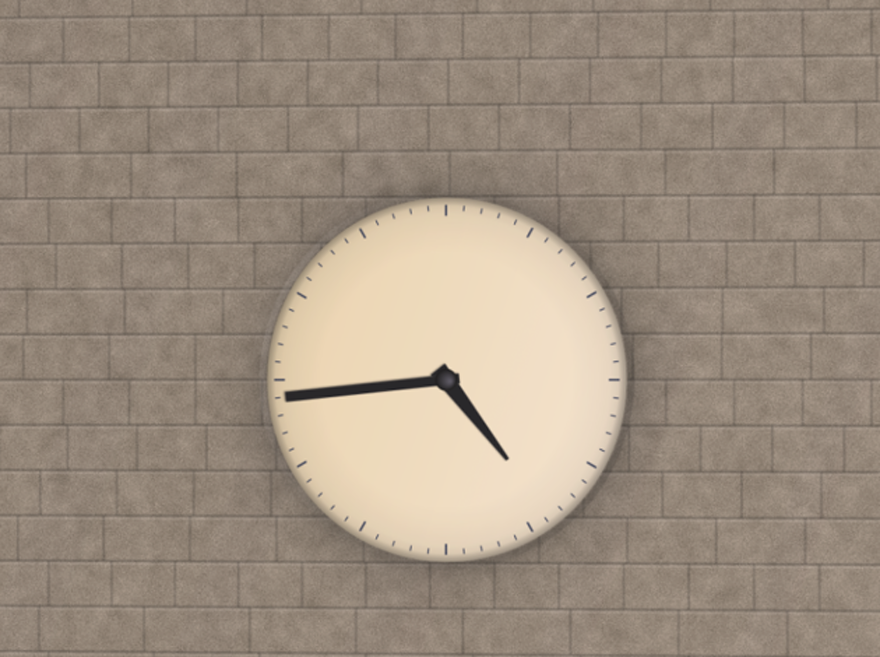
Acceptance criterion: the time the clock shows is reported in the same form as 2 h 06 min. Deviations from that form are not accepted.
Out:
4 h 44 min
